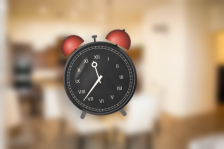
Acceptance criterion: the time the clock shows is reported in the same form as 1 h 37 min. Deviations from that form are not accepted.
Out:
11 h 37 min
